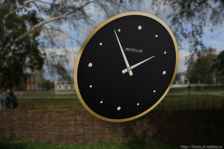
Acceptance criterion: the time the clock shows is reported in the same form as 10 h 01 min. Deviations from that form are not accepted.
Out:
1 h 54 min
